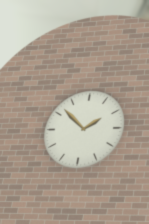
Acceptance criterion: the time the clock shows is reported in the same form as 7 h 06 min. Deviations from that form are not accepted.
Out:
1 h 52 min
